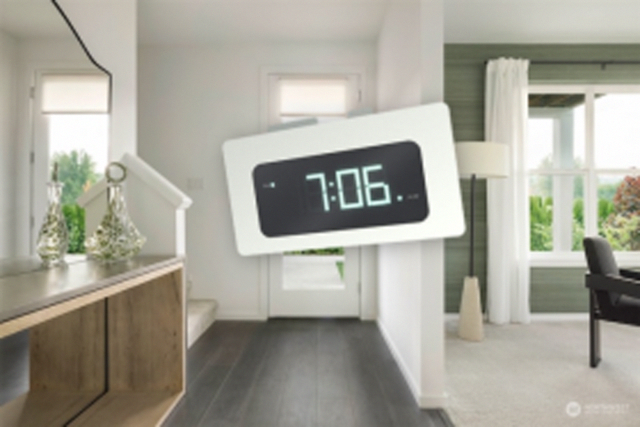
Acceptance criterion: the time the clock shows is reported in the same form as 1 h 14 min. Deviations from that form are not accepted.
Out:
7 h 06 min
